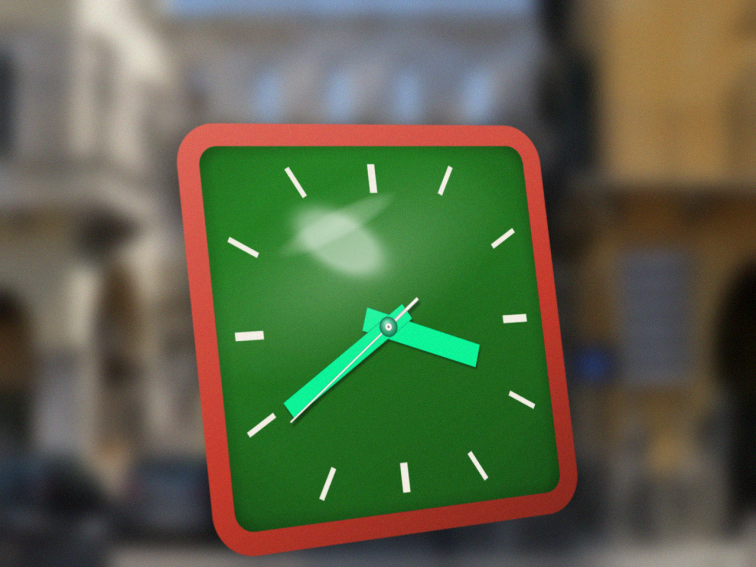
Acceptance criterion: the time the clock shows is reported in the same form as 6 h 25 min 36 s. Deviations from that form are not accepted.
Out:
3 h 39 min 39 s
